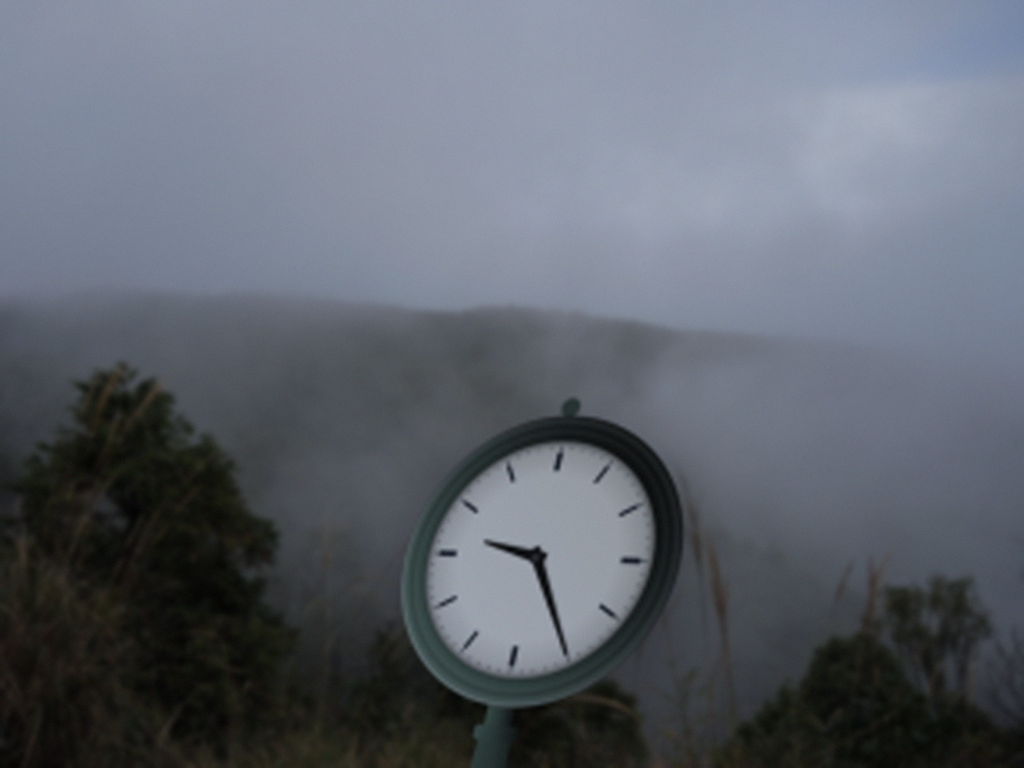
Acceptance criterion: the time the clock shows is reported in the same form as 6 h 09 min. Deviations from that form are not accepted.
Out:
9 h 25 min
